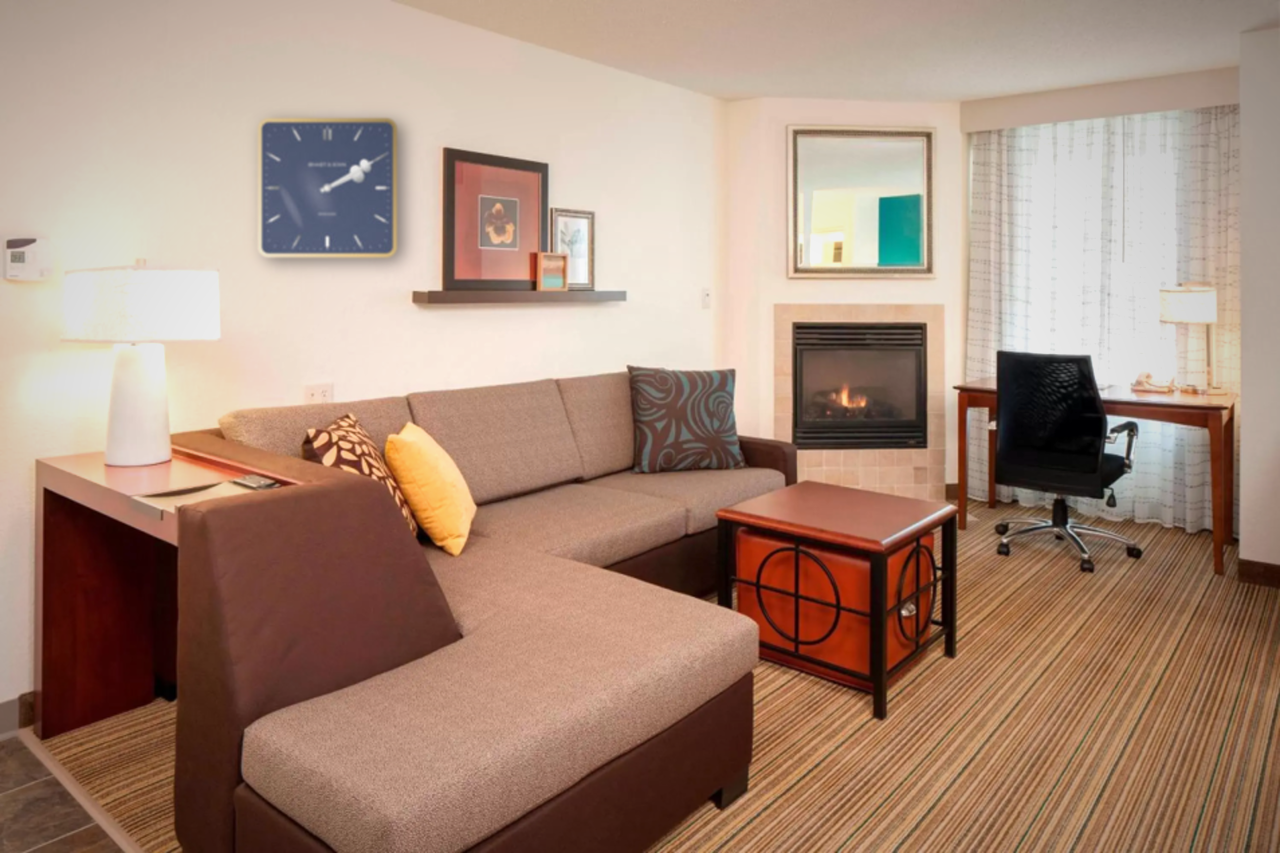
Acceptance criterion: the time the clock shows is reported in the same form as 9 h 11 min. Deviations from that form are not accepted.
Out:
2 h 10 min
